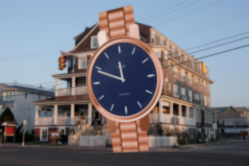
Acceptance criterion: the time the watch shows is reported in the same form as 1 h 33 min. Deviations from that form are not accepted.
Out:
11 h 49 min
